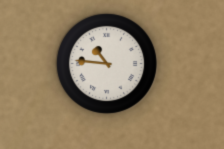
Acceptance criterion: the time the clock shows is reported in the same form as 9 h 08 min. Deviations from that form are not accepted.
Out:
10 h 46 min
